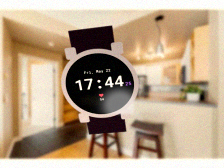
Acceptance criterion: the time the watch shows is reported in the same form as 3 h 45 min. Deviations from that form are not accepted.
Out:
17 h 44 min
